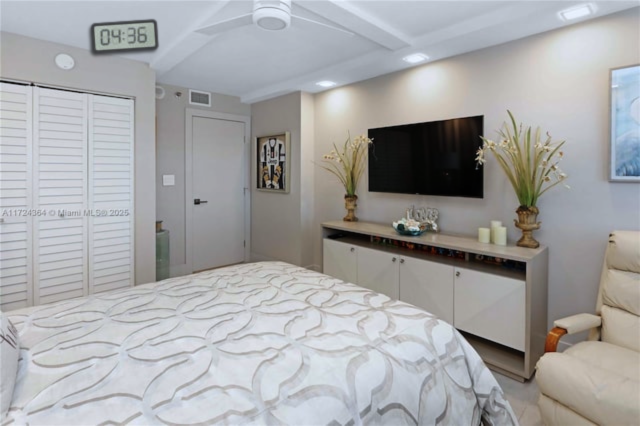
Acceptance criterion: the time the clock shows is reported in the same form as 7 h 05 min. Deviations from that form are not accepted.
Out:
4 h 36 min
